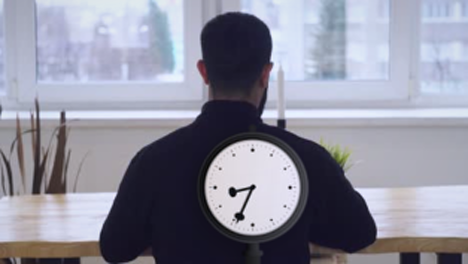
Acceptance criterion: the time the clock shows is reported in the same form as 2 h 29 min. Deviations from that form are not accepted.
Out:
8 h 34 min
